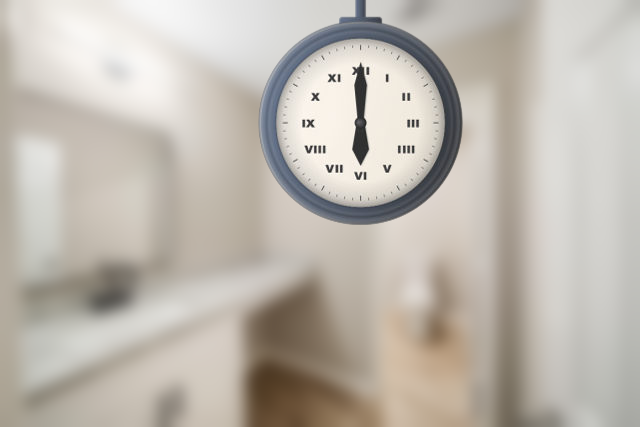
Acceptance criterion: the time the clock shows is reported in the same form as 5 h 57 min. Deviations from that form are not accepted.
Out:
6 h 00 min
